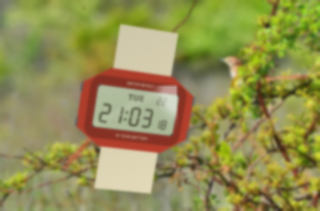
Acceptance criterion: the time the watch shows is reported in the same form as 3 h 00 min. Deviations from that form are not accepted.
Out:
21 h 03 min
